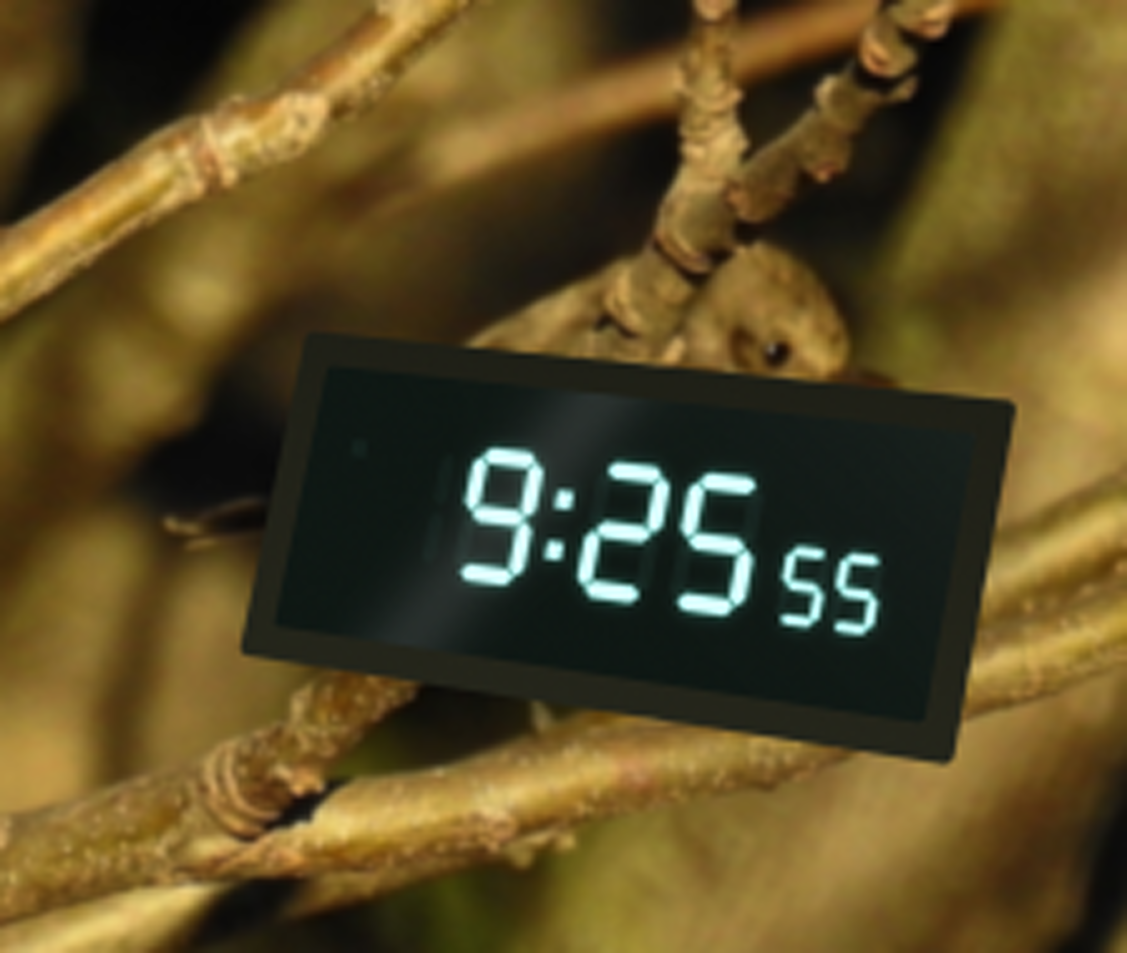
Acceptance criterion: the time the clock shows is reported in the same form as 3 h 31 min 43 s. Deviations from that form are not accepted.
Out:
9 h 25 min 55 s
